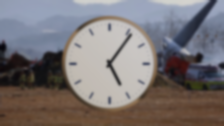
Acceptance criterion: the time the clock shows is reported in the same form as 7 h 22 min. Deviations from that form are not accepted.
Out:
5 h 06 min
